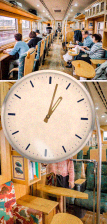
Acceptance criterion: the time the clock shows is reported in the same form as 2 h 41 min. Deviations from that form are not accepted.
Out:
1 h 02 min
